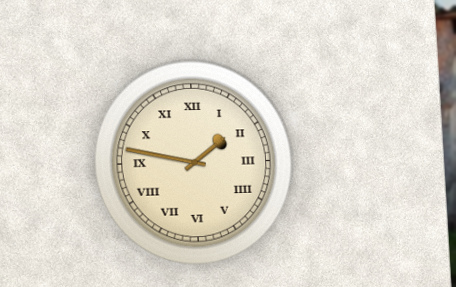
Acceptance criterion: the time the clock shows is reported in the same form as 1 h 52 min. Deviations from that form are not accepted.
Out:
1 h 47 min
